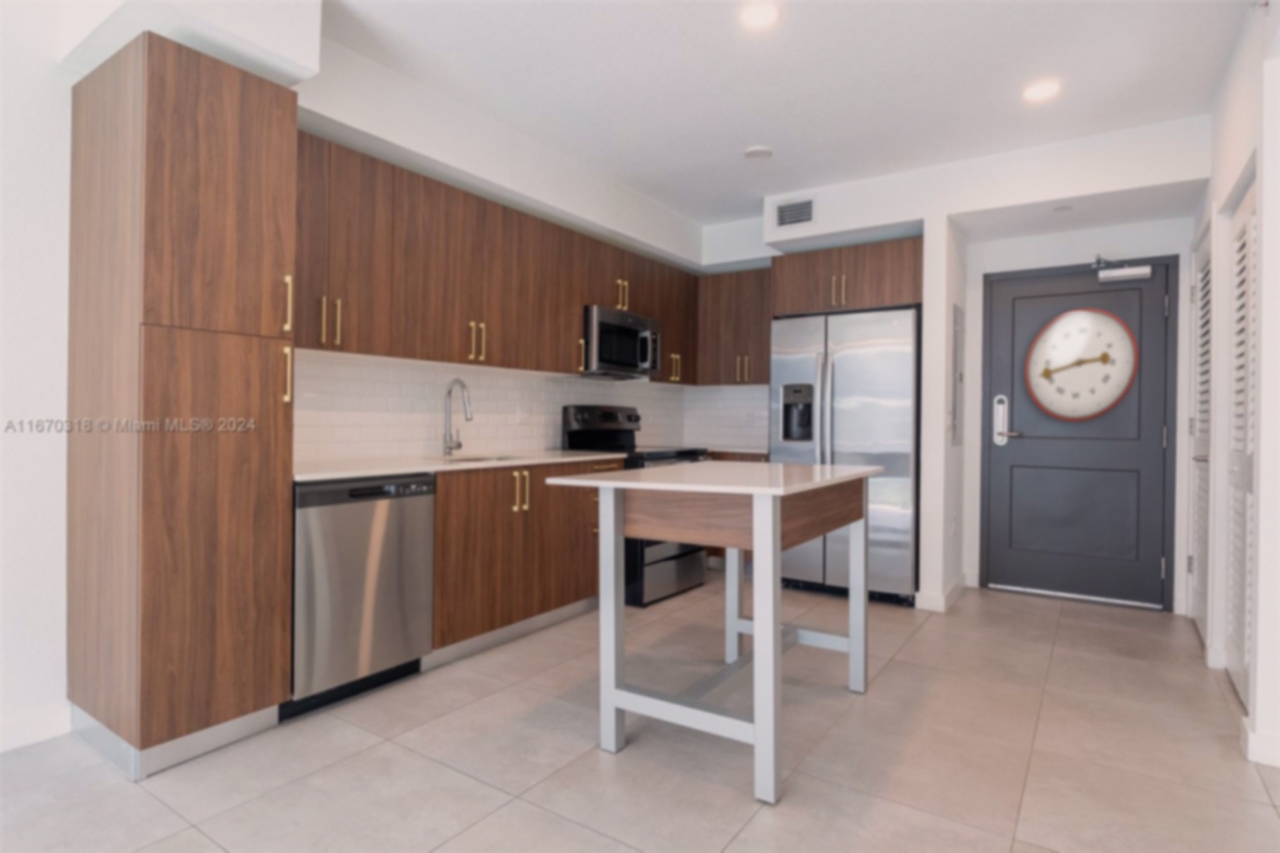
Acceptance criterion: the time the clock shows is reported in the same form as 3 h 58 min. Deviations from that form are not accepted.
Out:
2 h 42 min
